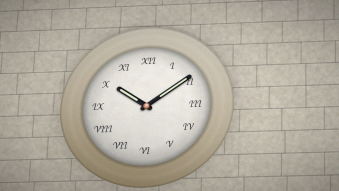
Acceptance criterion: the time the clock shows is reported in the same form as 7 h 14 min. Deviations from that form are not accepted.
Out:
10 h 09 min
